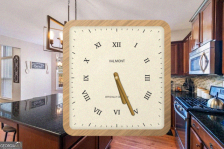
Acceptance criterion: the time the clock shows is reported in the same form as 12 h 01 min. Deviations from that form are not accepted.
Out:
5 h 26 min
